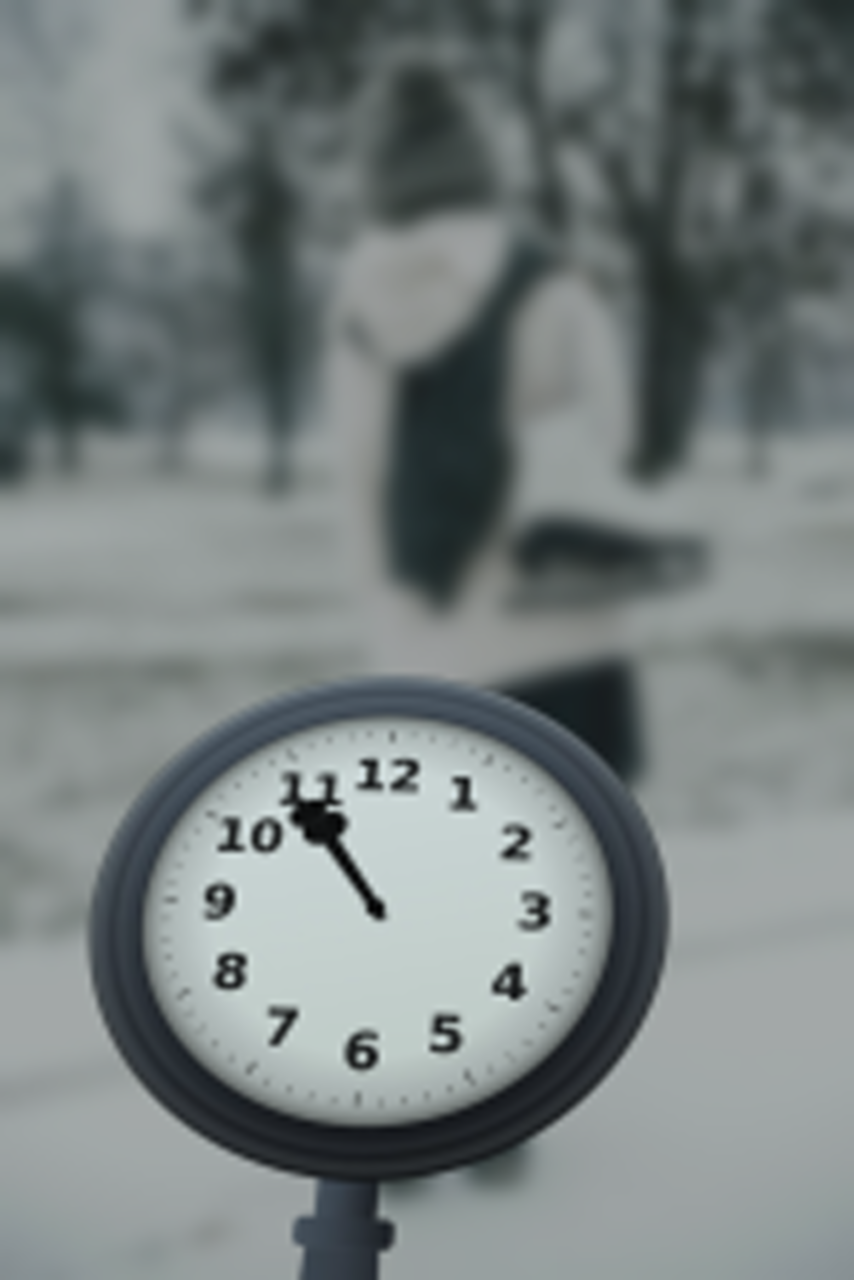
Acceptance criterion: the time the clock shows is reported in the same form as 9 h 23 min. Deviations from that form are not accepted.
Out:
10 h 54 min
